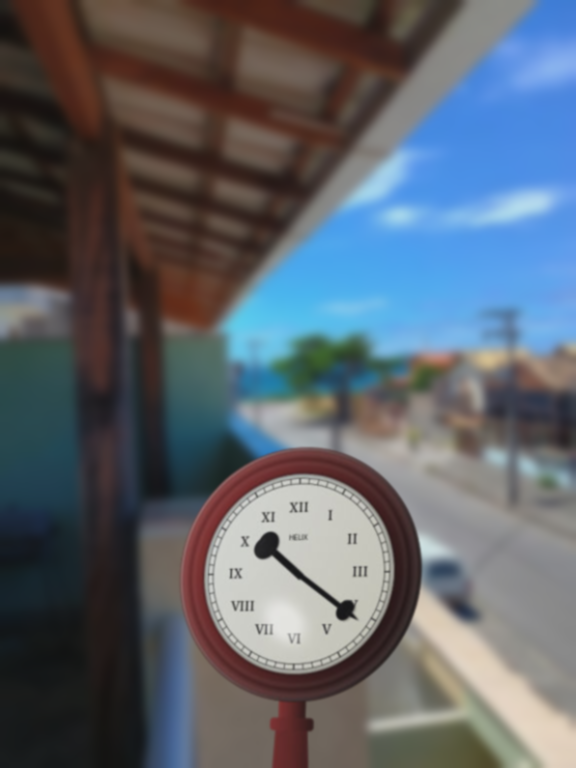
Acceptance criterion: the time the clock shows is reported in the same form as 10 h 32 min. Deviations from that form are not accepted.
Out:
10 h 21 min
